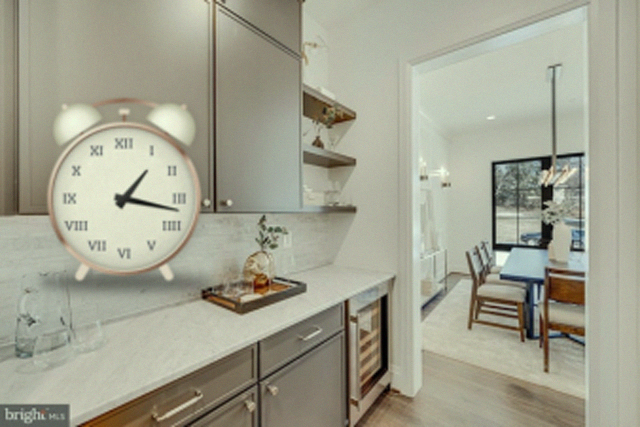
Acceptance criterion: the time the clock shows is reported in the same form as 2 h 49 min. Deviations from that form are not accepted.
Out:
1 h 17 min
